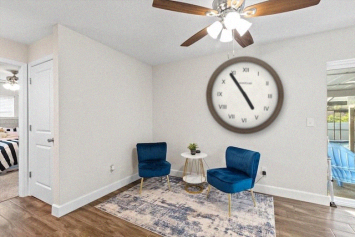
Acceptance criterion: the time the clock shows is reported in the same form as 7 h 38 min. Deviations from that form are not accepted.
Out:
4 h 54 min
